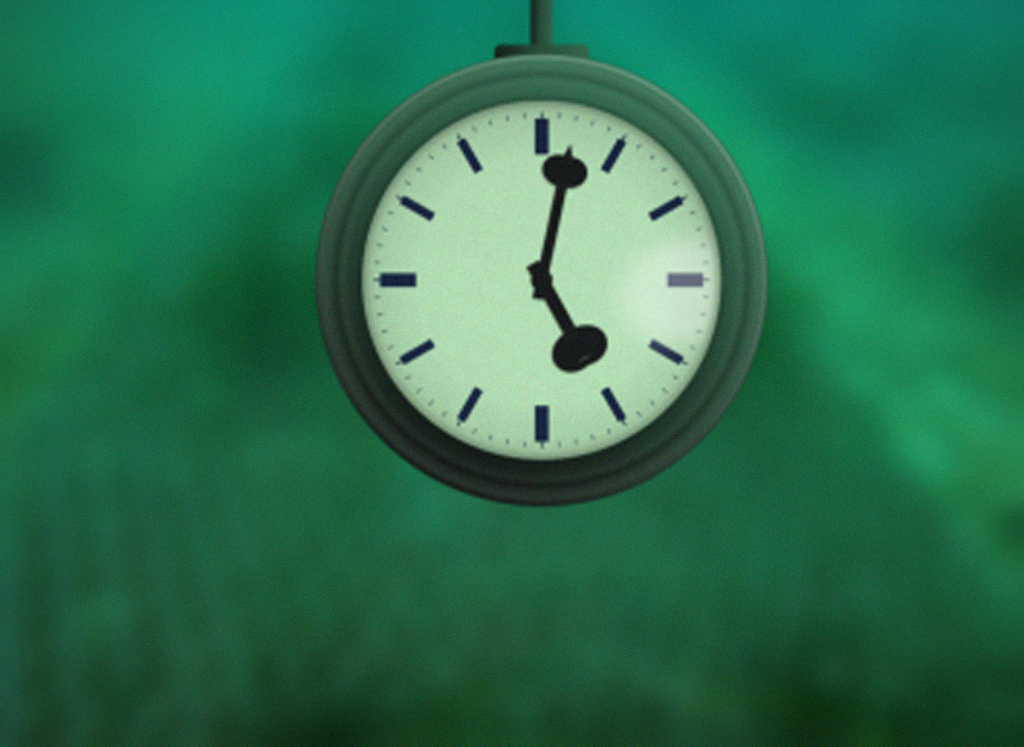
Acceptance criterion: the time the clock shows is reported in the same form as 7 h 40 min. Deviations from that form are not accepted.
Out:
5 h 02 min
